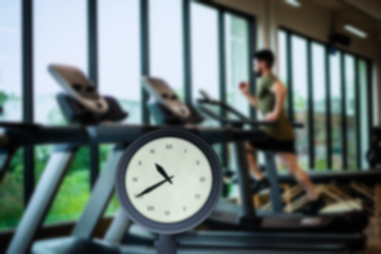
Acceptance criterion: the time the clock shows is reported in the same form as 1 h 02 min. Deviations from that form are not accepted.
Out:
10 h 40 min
